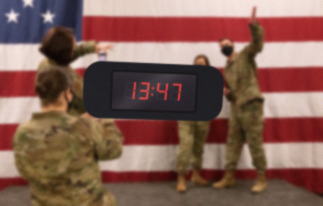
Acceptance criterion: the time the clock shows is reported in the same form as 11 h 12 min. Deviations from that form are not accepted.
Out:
13 h 47 min
